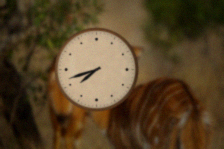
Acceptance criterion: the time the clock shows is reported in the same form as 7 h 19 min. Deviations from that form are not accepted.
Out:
7 h 42 min
